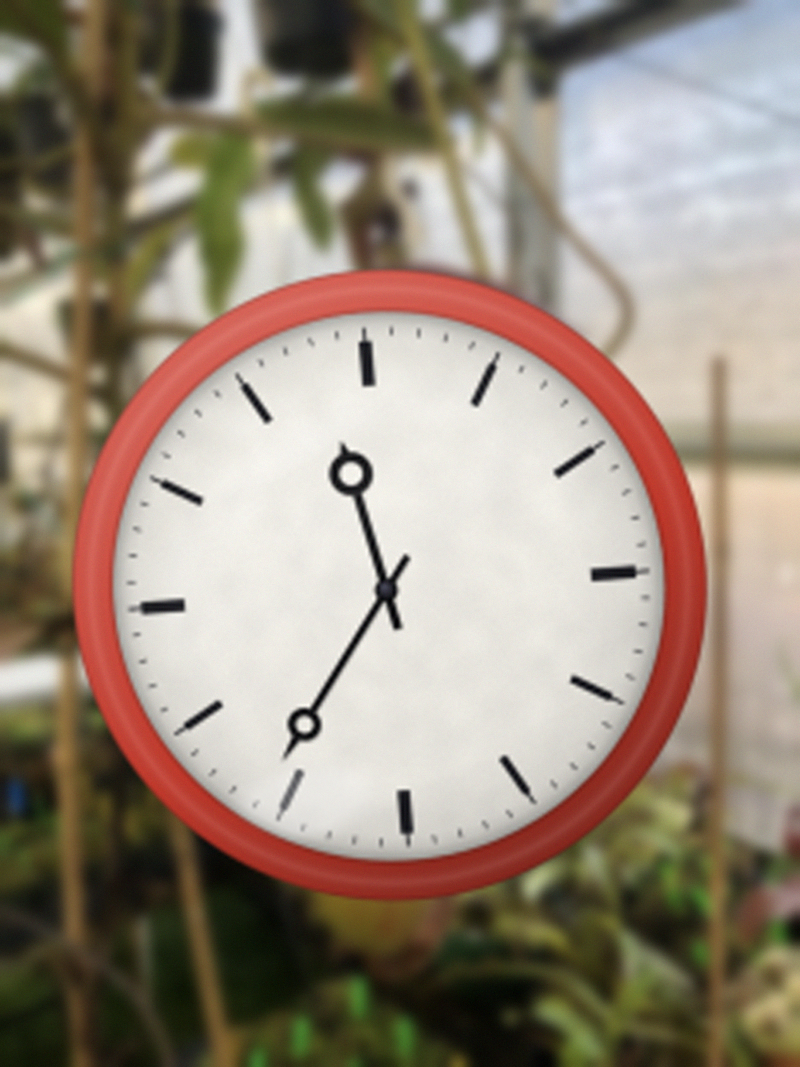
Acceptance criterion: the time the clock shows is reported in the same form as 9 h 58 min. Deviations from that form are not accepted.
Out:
11 h 36 min
